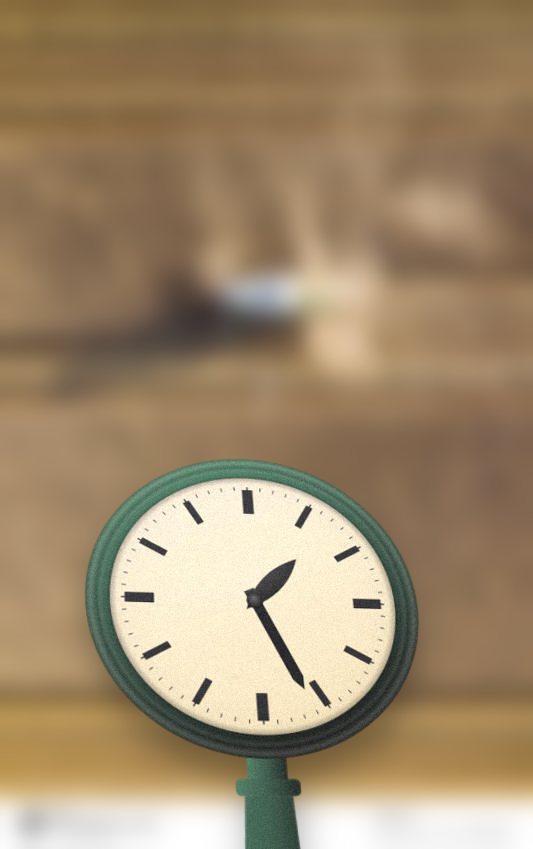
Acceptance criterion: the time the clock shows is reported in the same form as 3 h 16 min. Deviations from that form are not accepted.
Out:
1 h 26 min
